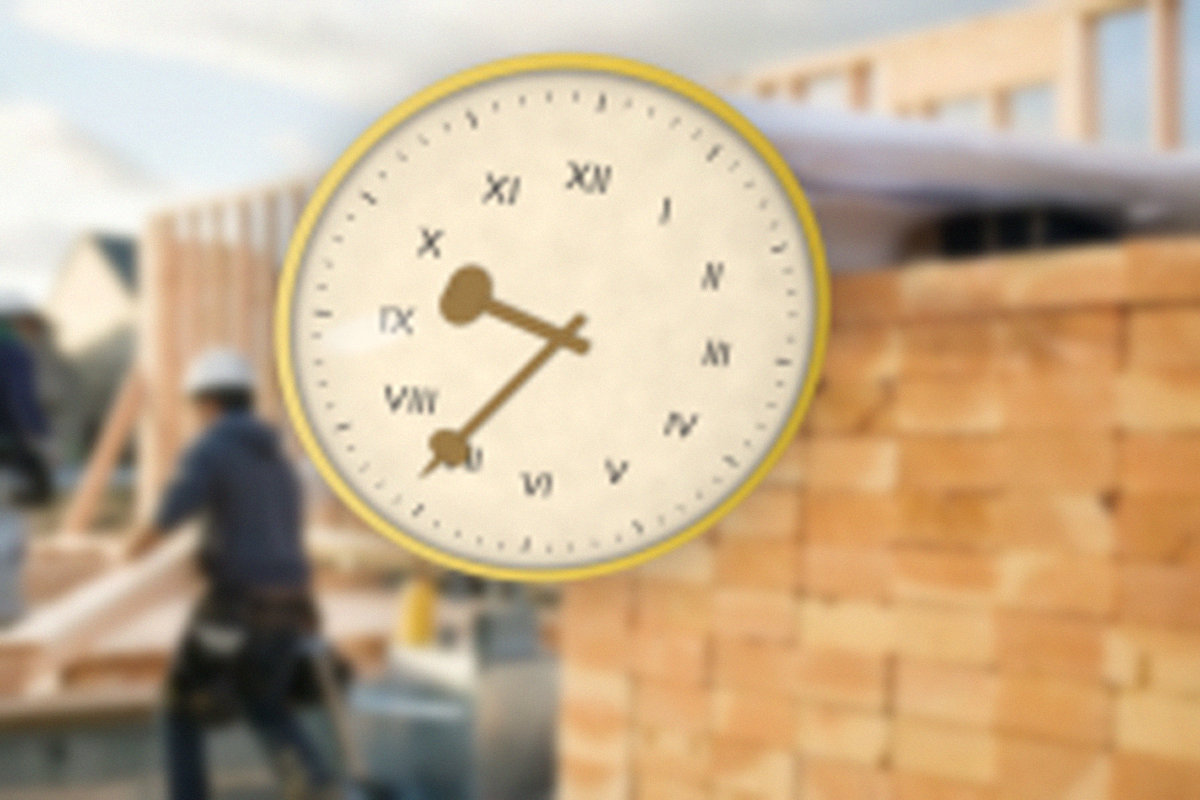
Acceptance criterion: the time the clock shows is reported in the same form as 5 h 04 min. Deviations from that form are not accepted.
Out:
9 h 36 min
